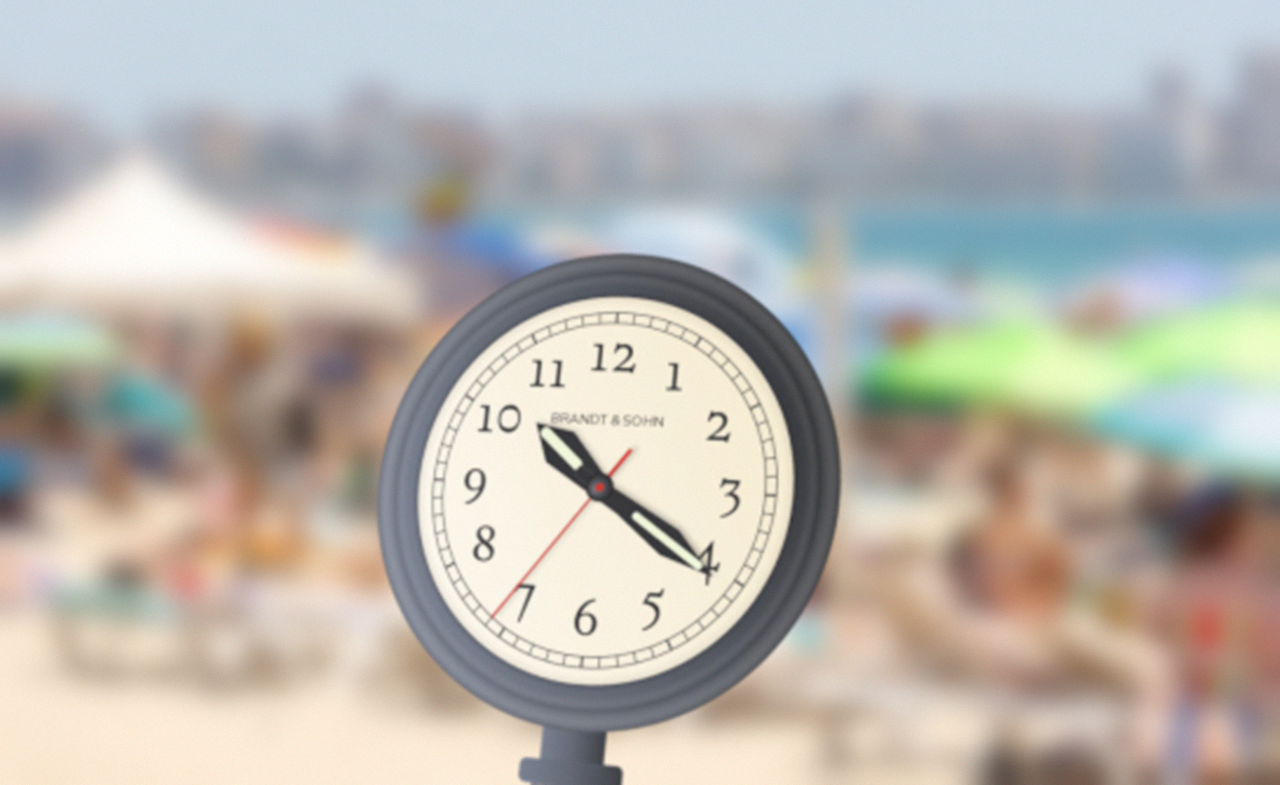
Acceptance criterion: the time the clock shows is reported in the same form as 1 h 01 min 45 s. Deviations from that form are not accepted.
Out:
10 h 20 min 36 s
